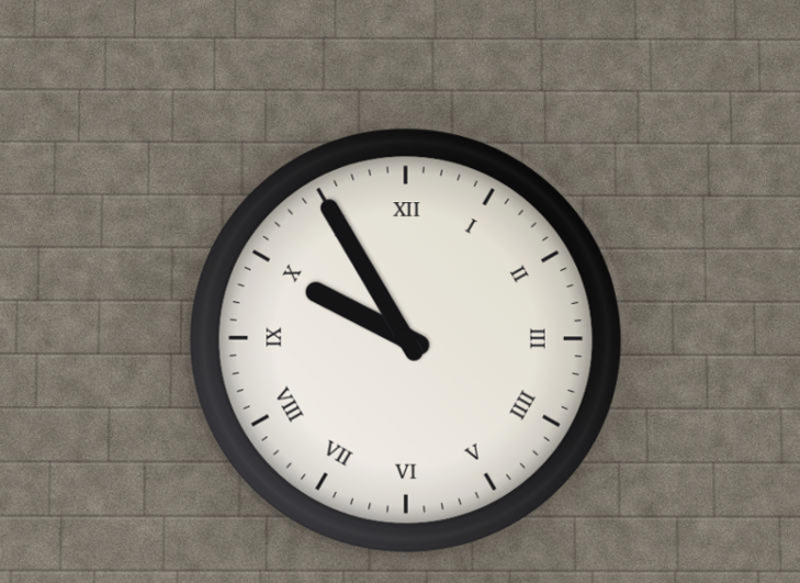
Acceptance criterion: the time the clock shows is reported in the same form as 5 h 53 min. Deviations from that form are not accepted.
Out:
9 h 55 min
